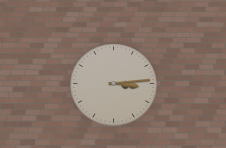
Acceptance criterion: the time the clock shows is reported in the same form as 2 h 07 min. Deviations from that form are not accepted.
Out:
3 h 14 min
